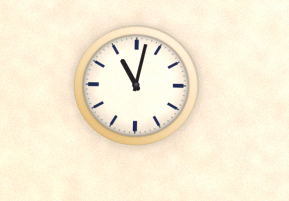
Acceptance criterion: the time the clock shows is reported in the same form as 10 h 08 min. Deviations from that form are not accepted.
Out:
11 h 02 min
